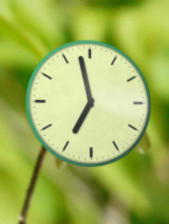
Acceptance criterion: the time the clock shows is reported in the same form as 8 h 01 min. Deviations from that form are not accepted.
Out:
6 h 58 min
